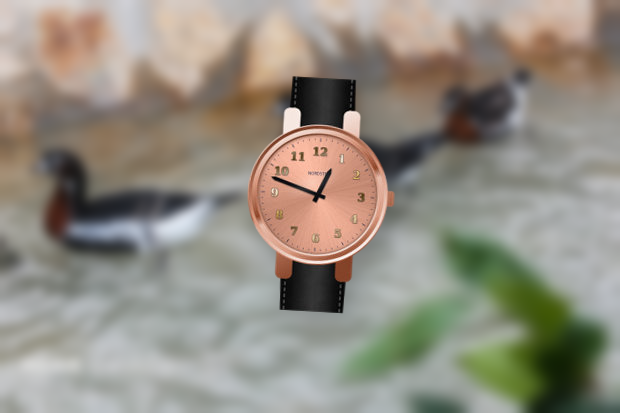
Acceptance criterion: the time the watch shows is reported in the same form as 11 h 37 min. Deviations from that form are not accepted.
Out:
12 h 48 min
